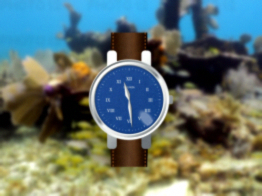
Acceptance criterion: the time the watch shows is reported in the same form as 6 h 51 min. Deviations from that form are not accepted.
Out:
11 h 29 min
